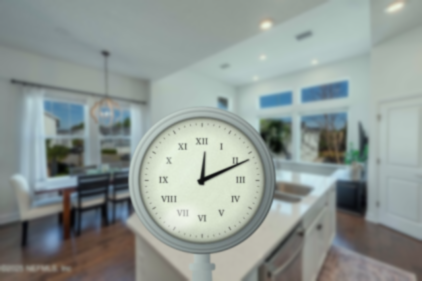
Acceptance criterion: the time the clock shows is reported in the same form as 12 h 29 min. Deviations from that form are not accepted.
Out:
12 h 11 min
